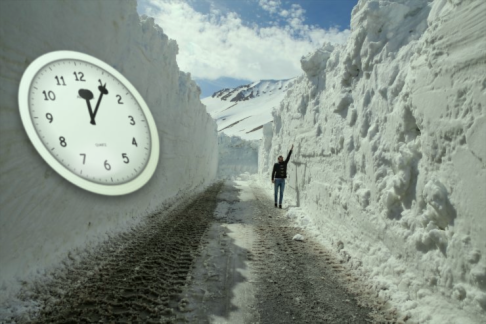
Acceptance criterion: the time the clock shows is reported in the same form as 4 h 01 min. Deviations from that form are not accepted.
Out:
12 h 06 min
